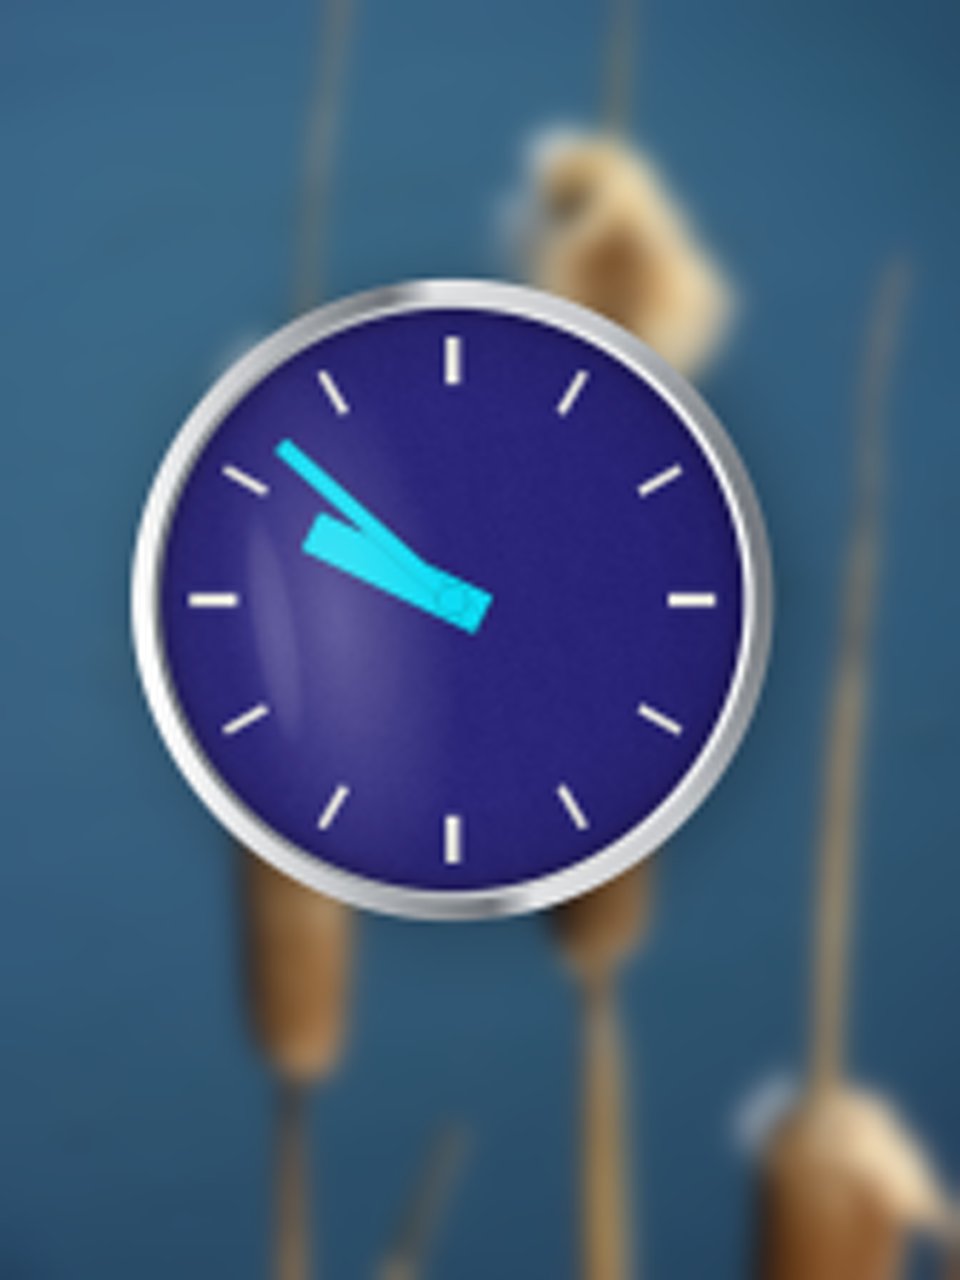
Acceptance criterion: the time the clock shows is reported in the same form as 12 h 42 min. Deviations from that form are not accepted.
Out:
9 h 52 min
